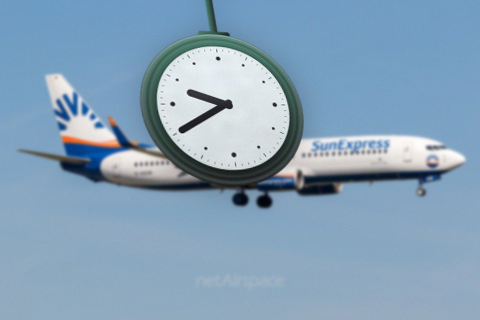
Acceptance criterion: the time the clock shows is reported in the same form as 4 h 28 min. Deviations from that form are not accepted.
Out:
9 h 40 min
